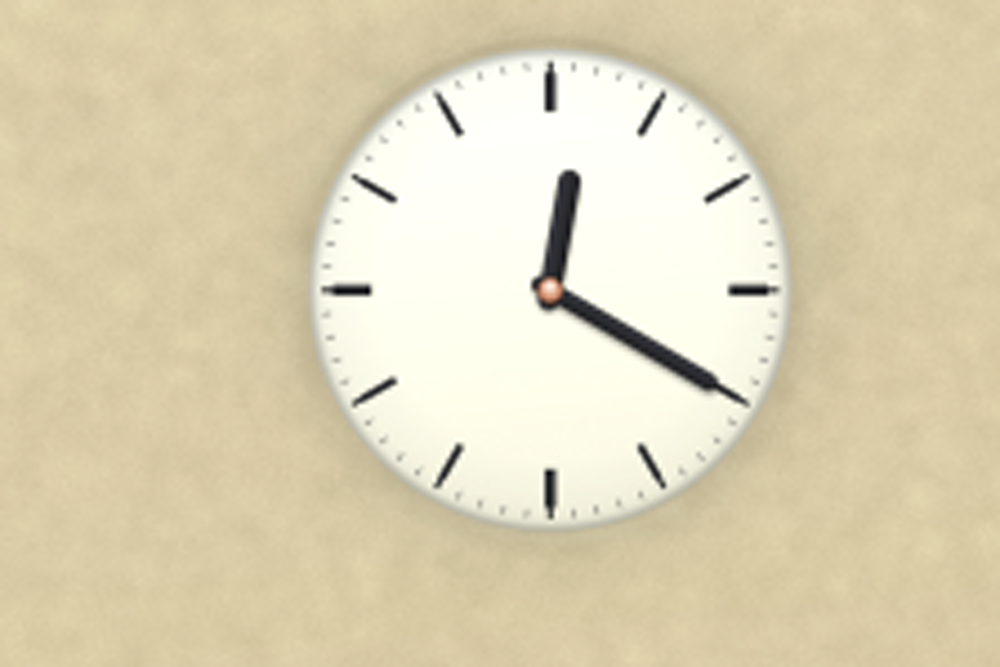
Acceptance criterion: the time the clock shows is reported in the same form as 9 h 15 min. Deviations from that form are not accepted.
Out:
12 h 20 min
